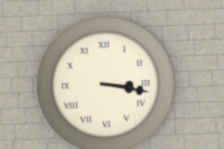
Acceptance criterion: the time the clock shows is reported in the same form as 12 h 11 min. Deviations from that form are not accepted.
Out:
3 h 17 min
